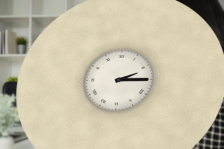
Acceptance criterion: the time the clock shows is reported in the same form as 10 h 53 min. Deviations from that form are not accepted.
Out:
2 h 15 min
